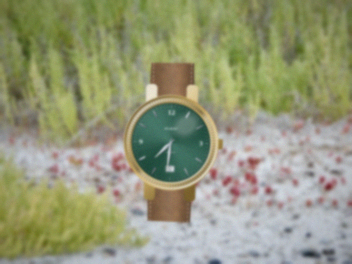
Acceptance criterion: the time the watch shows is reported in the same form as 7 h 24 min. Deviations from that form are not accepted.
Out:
7 h 31 min
